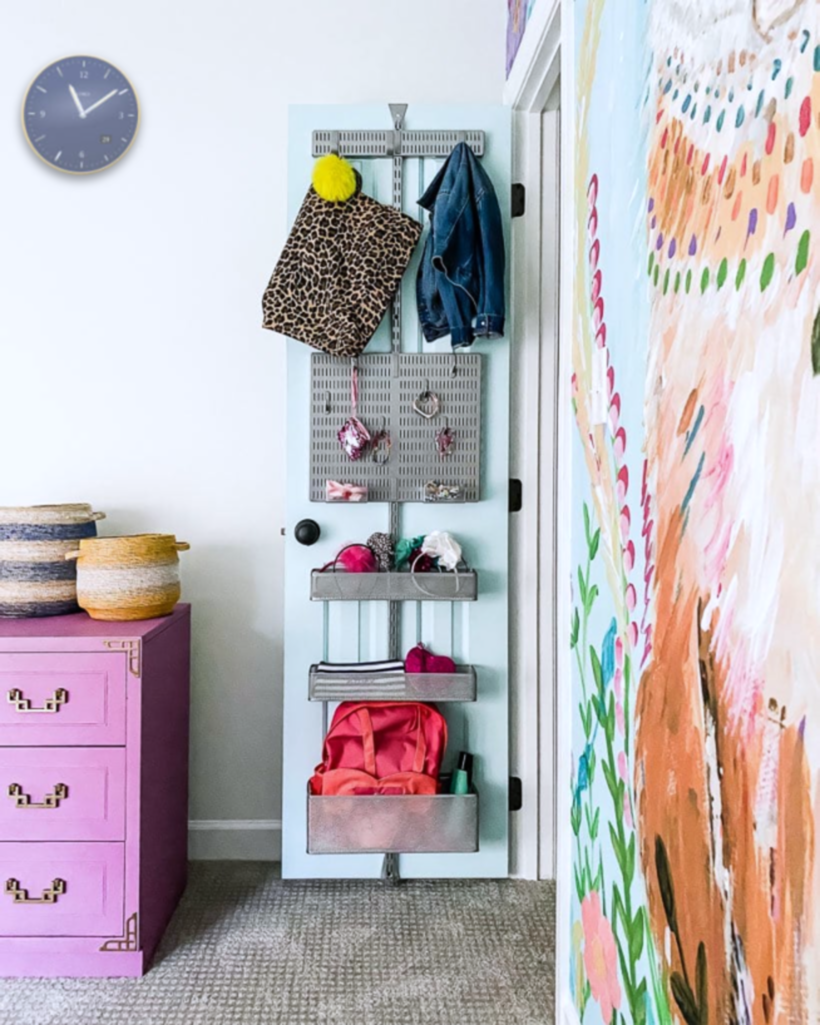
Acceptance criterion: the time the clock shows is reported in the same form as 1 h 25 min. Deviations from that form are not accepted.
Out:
11 h 09 min
